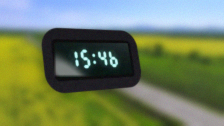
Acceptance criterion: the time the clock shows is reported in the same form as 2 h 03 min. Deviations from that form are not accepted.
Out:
15 h 46 min
